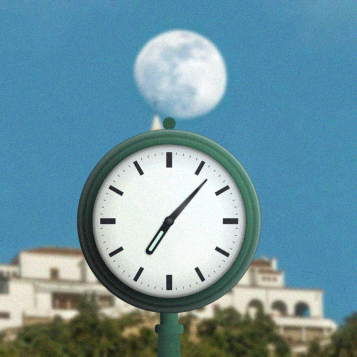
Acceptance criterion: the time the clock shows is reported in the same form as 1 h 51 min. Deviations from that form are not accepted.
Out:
7 h 07 min
